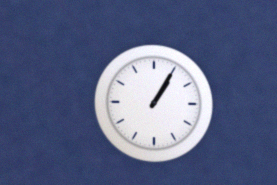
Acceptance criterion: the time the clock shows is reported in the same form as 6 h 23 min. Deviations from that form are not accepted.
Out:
1 h 05 min
